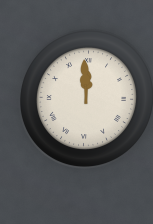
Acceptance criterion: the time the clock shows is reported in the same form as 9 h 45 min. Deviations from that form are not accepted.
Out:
11 h 59 min
